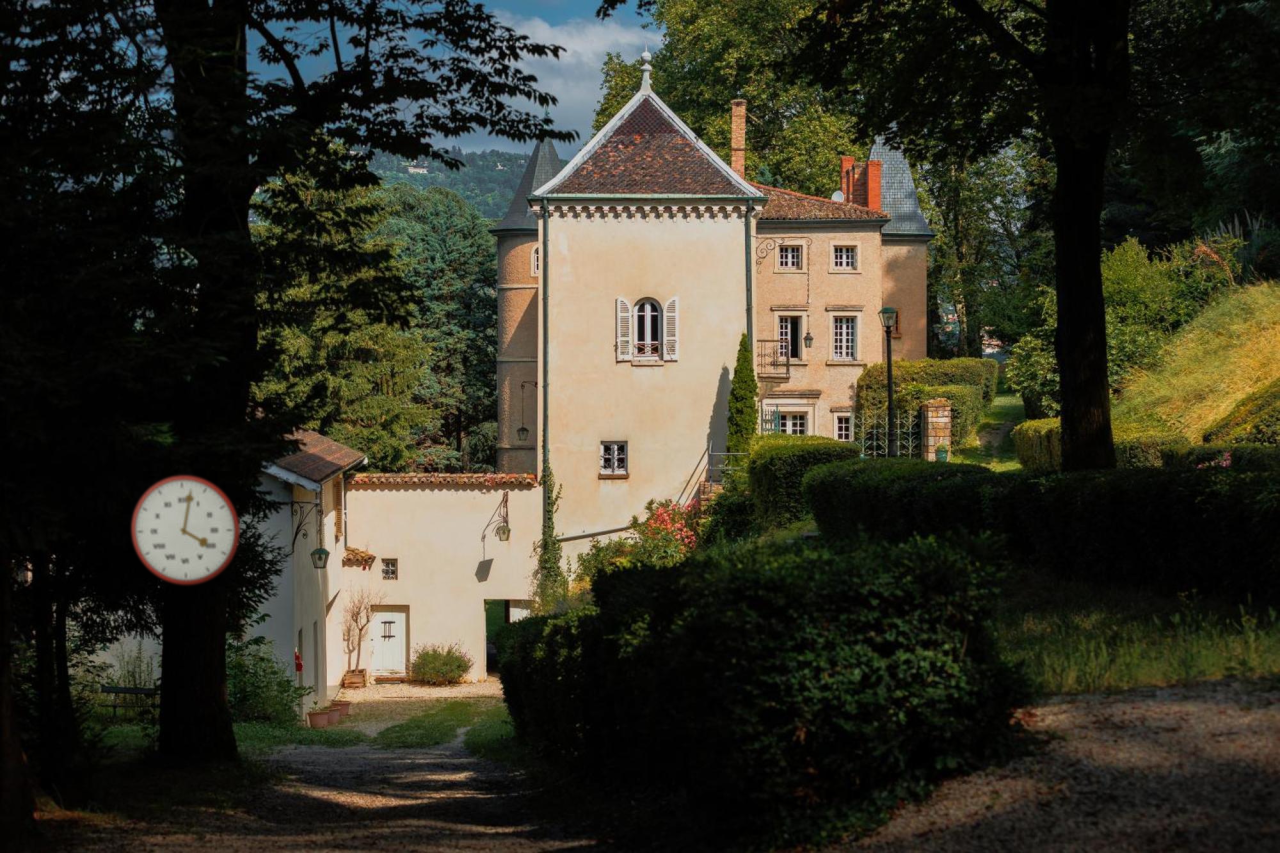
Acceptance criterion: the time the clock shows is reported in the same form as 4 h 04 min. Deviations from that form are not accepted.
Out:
4 h 02 min
